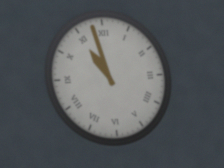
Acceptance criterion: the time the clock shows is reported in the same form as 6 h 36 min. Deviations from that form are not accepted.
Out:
10 h 58 min
